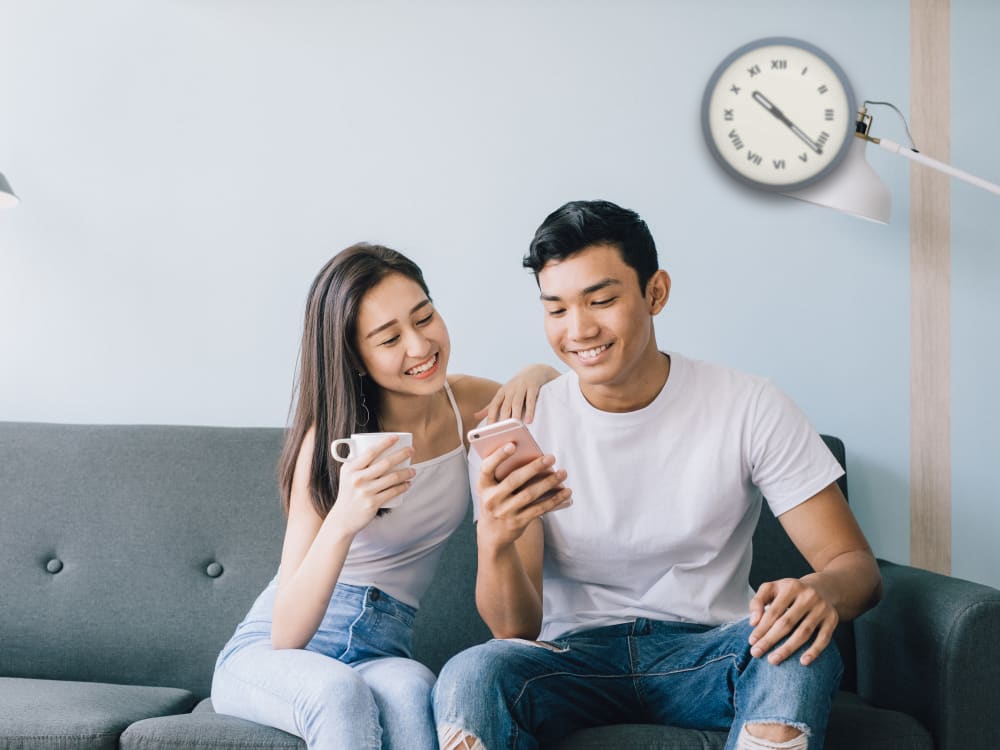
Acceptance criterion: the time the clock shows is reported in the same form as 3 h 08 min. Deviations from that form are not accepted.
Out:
10 h 22 min
